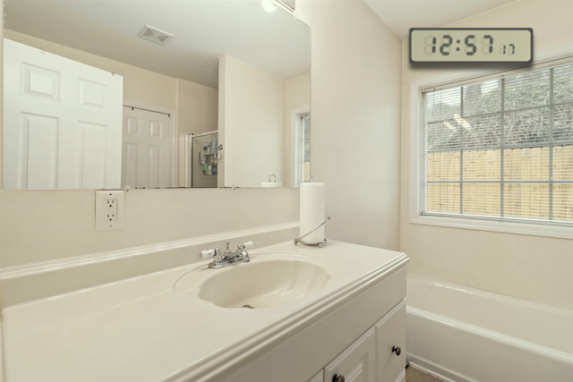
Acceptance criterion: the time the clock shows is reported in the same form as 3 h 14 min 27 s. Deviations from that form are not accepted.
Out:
12 h 57 min 17 s
